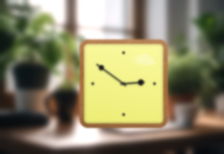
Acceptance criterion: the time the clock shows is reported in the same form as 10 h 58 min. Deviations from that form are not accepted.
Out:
2 h 51 min
